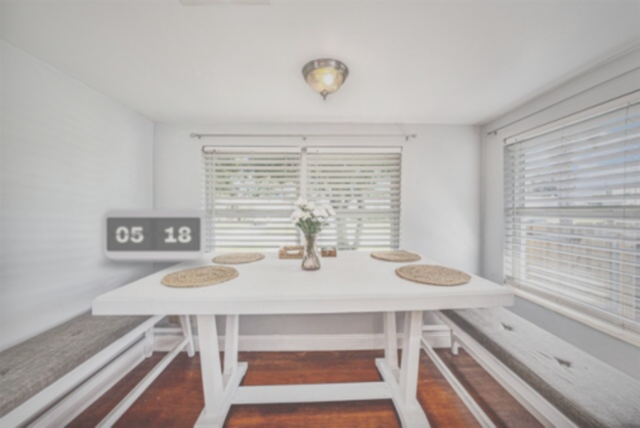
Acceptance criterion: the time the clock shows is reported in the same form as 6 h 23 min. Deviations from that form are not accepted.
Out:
5 h 18 min
